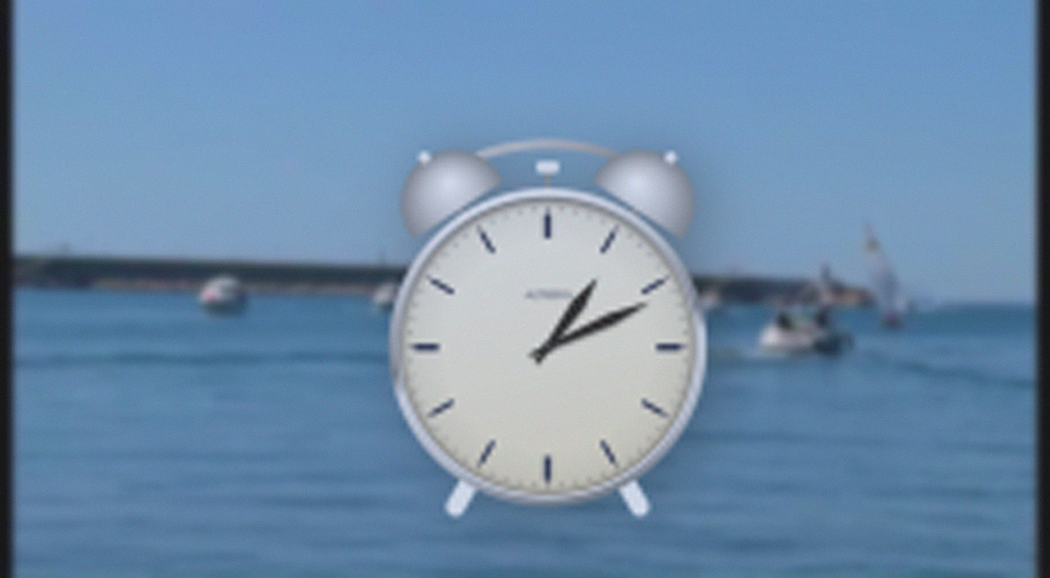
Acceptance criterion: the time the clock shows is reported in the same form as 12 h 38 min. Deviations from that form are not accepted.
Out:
1 h 11 min
